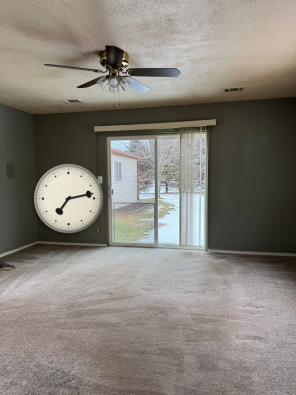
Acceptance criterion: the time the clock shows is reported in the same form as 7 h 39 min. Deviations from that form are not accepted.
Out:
7 h 13 min
